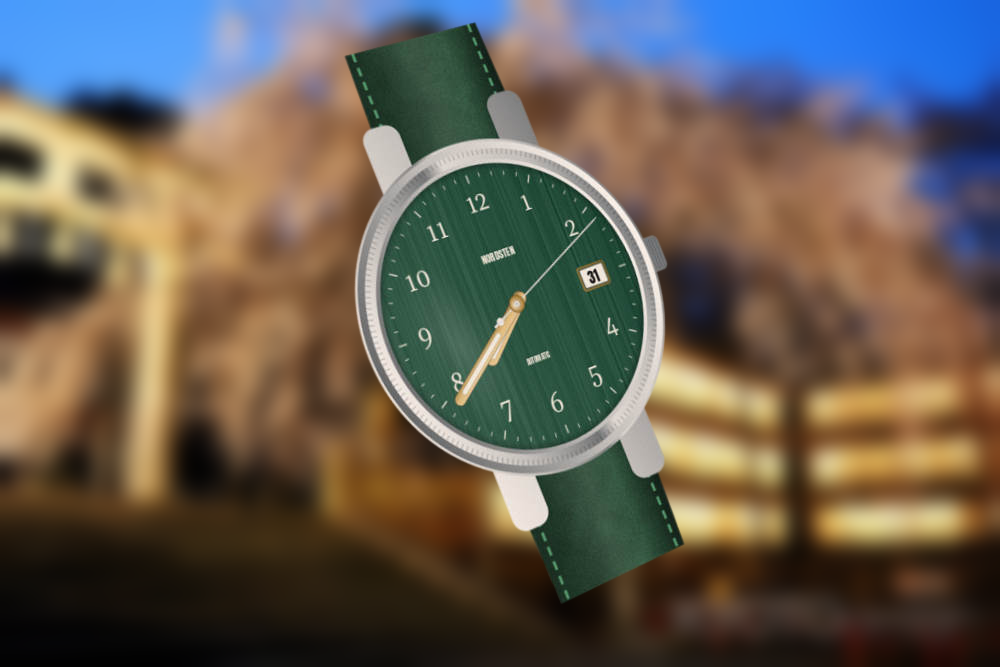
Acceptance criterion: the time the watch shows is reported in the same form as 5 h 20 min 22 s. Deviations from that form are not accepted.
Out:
7 h 39 min 11 s
